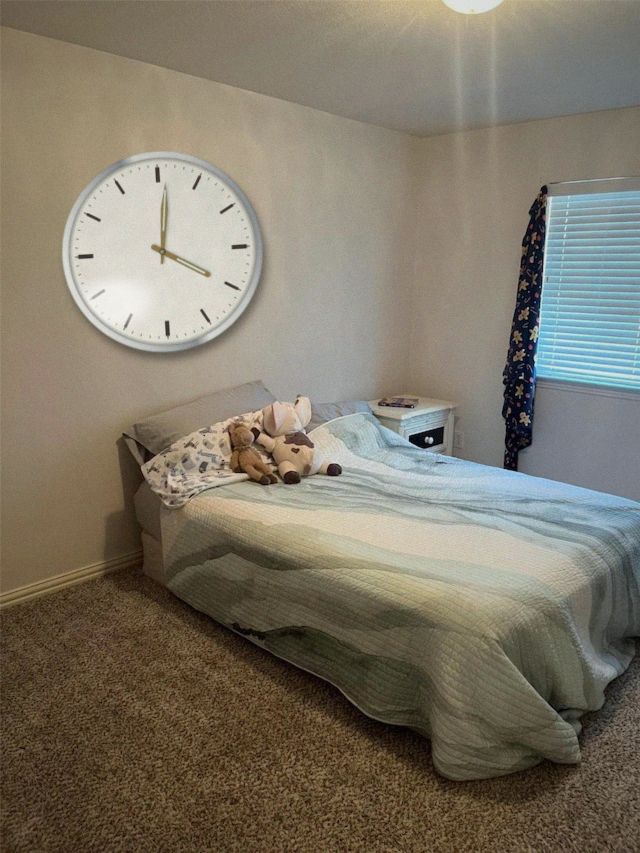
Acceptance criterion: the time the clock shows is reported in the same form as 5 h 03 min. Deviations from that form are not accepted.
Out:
4 h 01 min
